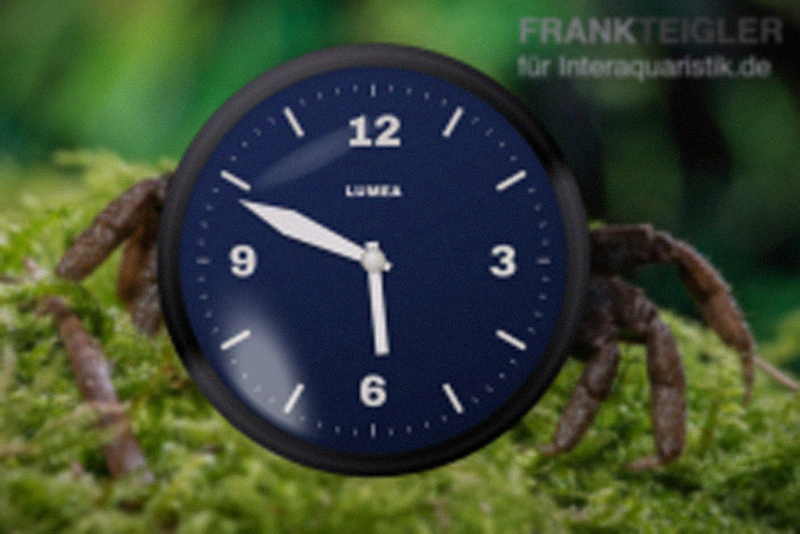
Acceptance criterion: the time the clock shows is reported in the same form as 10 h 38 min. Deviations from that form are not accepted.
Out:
5 h 49 min
